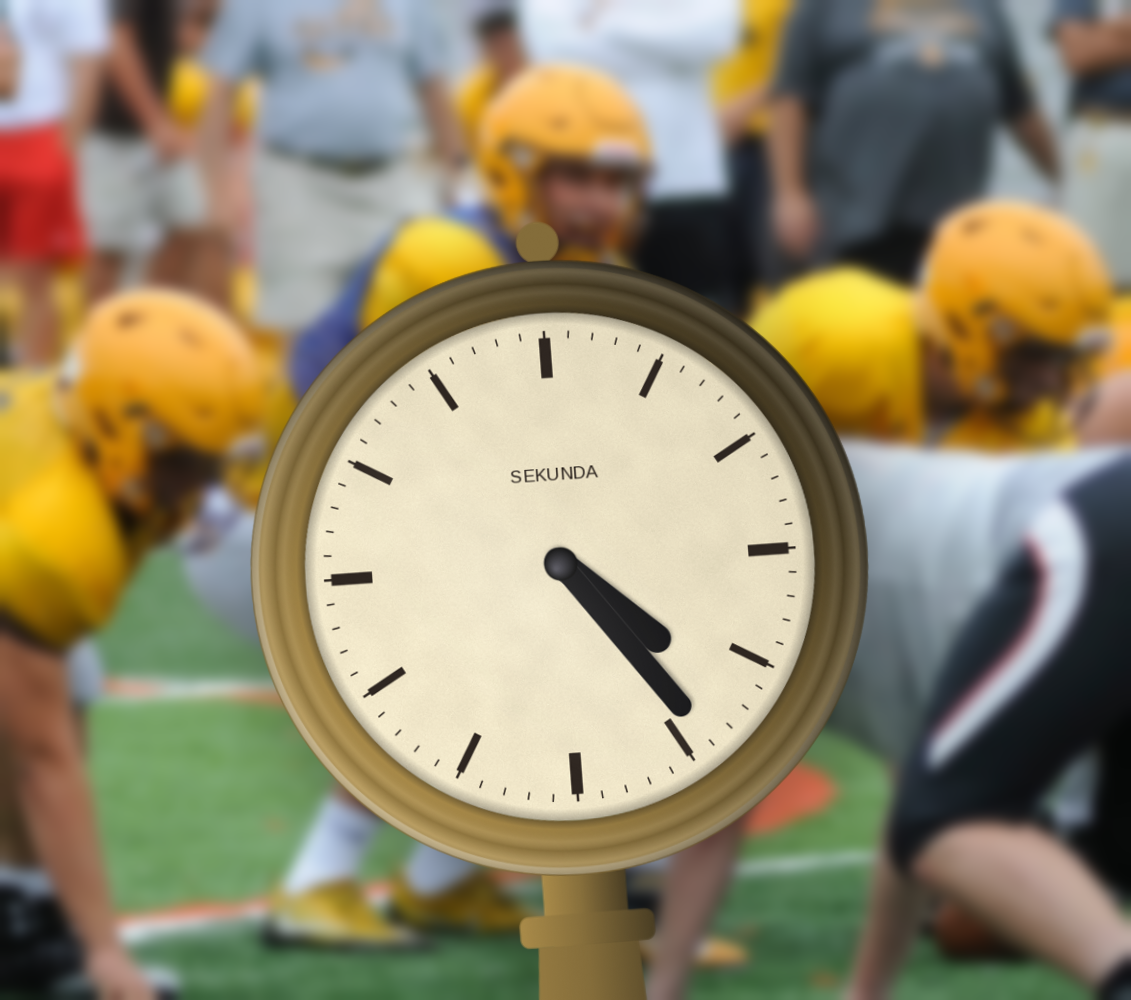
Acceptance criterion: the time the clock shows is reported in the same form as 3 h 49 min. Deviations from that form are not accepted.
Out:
4 h 24 min
